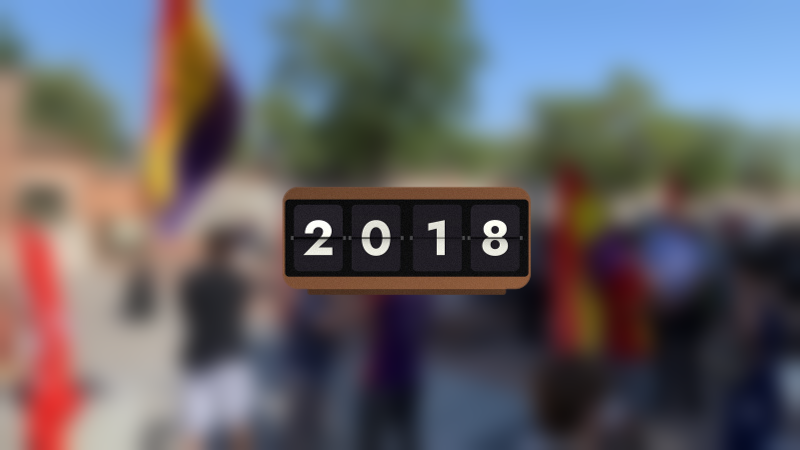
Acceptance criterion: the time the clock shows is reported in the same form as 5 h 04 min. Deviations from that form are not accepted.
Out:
20 h 18 min
